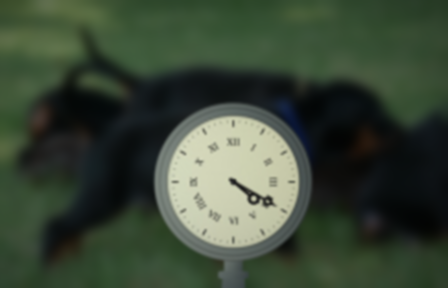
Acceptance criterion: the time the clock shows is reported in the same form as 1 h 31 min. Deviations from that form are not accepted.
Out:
4 h 20 min
